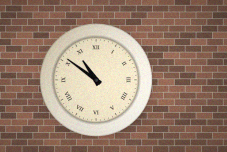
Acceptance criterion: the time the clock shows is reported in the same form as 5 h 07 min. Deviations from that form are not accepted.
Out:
10 h 51 min
